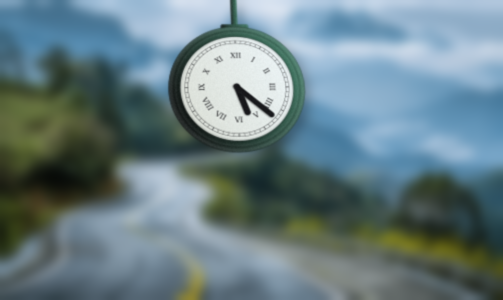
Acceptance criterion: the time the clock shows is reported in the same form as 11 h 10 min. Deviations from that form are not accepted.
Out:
5 h 22 min
